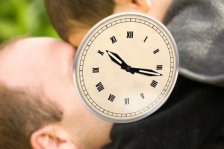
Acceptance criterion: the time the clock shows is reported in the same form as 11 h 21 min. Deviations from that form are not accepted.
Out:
10 h 17 min
